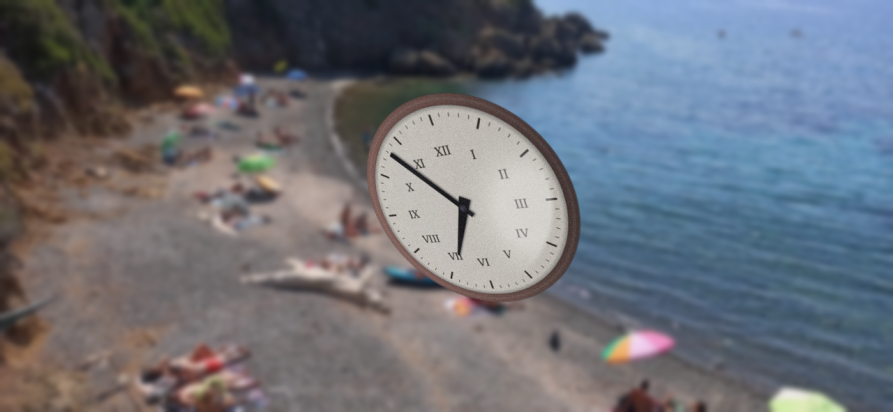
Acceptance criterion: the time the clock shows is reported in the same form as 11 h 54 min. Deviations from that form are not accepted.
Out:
6 h 53 min
